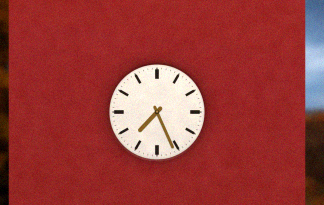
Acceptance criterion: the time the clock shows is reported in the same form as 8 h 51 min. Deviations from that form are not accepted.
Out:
7 h 26 min
